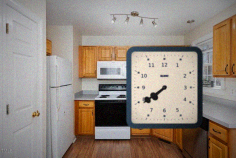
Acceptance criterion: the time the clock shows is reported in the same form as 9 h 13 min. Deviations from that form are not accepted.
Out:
7 h 39 min
